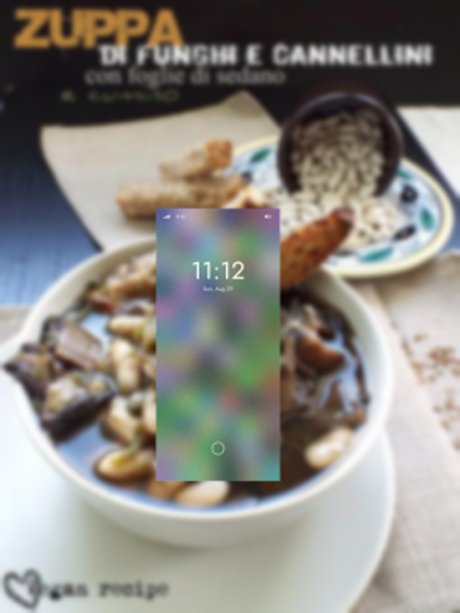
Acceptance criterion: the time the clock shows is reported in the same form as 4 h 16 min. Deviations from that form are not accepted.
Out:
11 h 12 min
